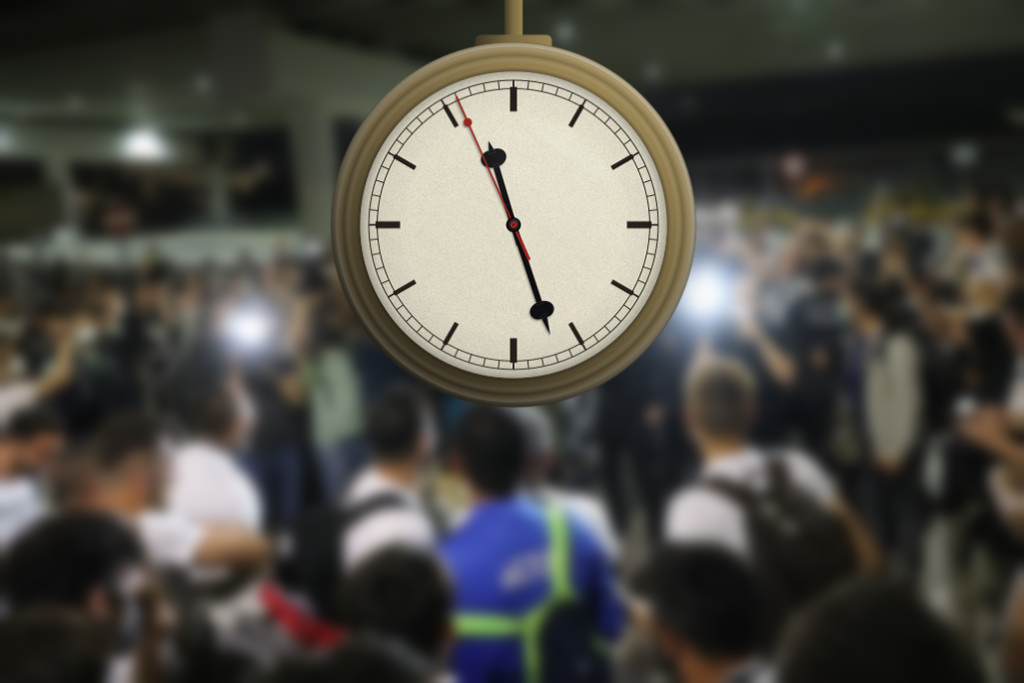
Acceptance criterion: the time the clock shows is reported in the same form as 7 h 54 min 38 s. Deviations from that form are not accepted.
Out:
11 h 26 min 56 s
